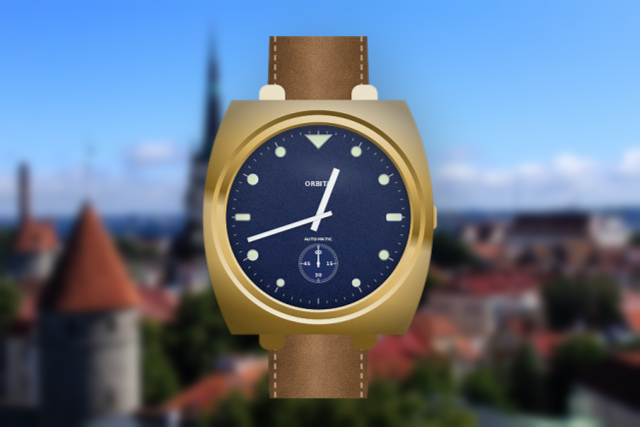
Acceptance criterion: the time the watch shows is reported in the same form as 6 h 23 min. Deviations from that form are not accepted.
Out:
12 h 42 min
